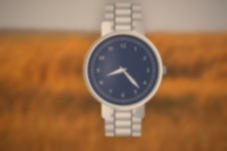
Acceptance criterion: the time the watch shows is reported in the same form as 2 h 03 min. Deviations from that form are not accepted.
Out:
8 h 23 min
